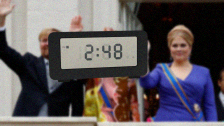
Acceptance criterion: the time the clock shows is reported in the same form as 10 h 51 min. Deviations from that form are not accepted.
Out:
2 h 48 min
